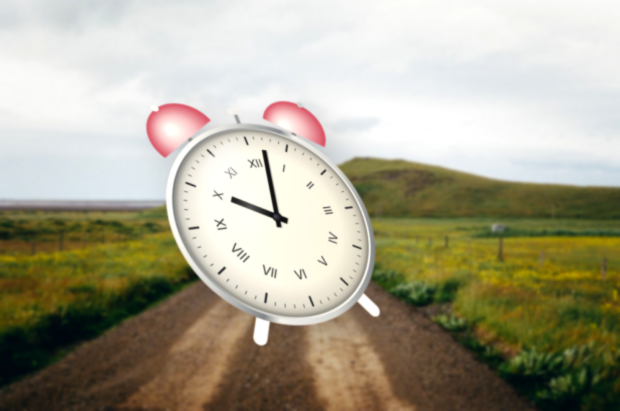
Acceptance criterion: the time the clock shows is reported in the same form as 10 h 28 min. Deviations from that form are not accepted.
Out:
10 h 02 min
